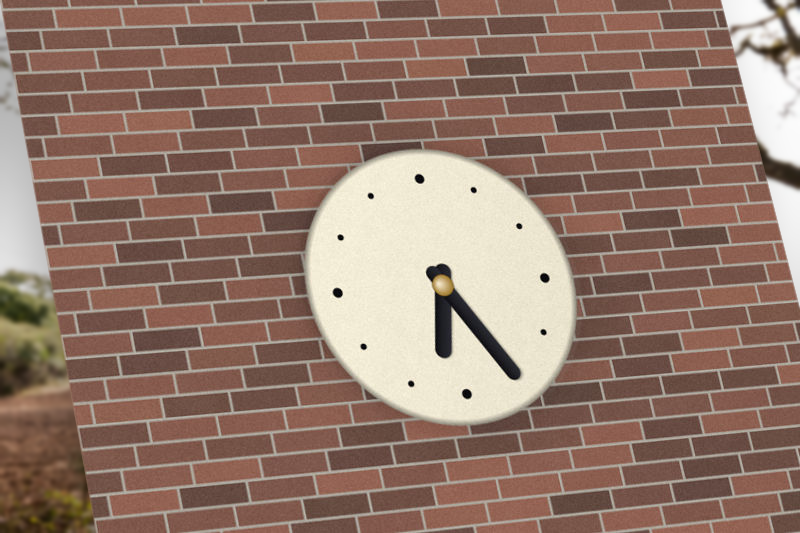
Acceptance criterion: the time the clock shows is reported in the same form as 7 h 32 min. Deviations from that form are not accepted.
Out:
6 h 25 min
